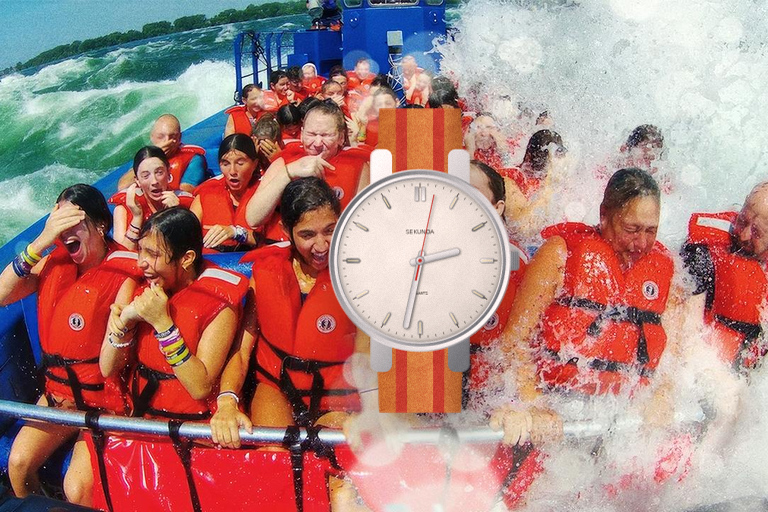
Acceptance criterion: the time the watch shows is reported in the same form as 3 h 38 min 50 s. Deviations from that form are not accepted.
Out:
2 h 32 min 02 s
